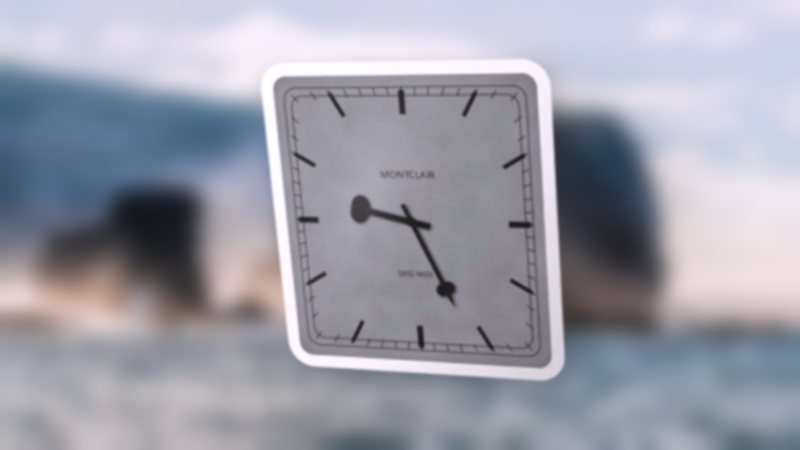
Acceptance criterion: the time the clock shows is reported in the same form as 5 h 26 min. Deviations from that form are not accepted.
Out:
9 h 26 min
